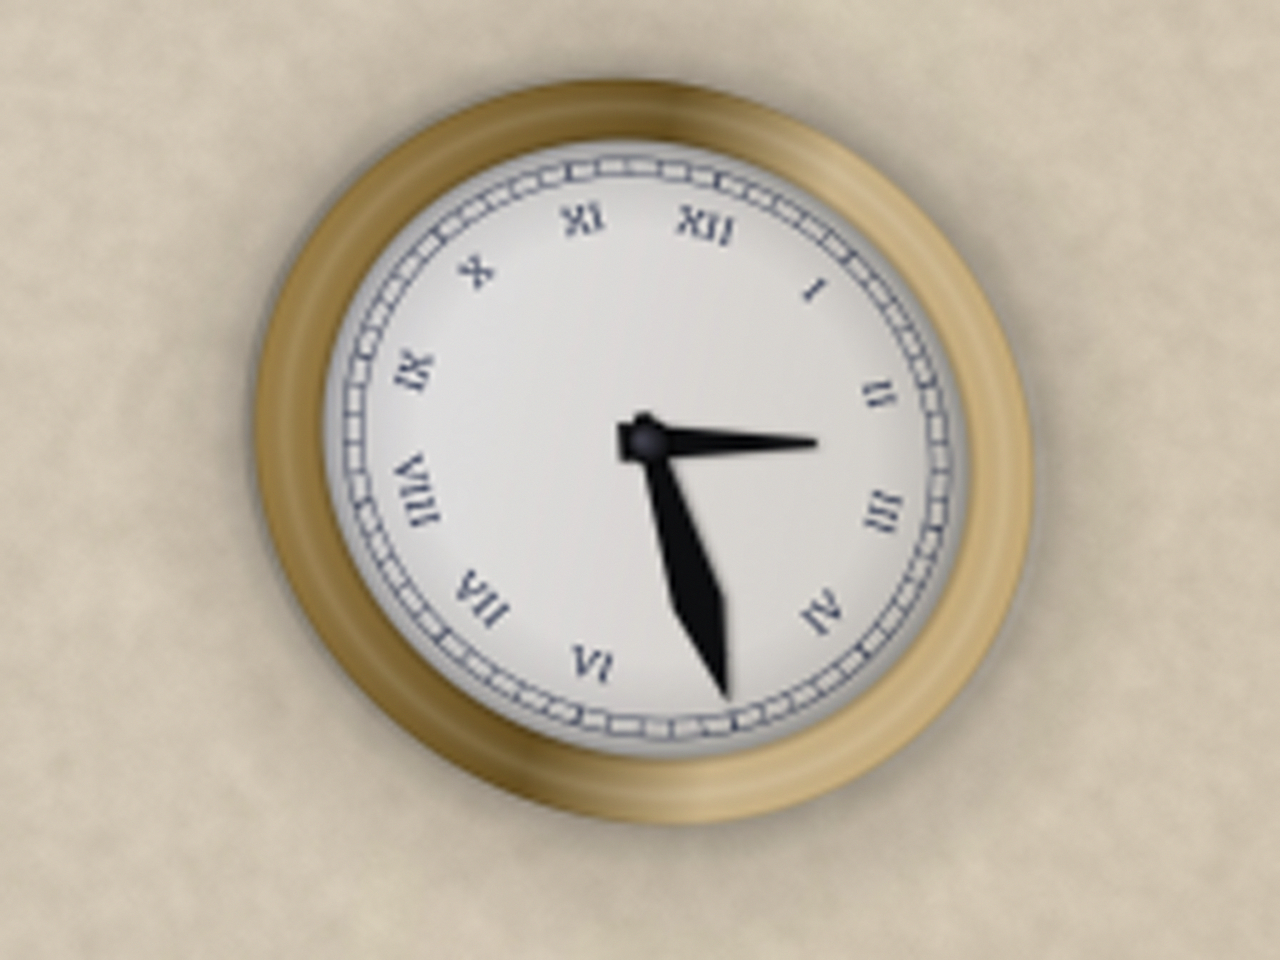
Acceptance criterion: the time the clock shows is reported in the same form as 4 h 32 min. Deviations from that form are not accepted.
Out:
2 h 25 min
